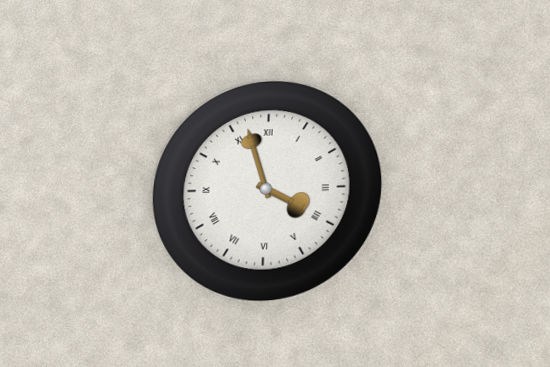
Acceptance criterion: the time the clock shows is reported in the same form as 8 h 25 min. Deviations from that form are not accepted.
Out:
3 h 57 min
